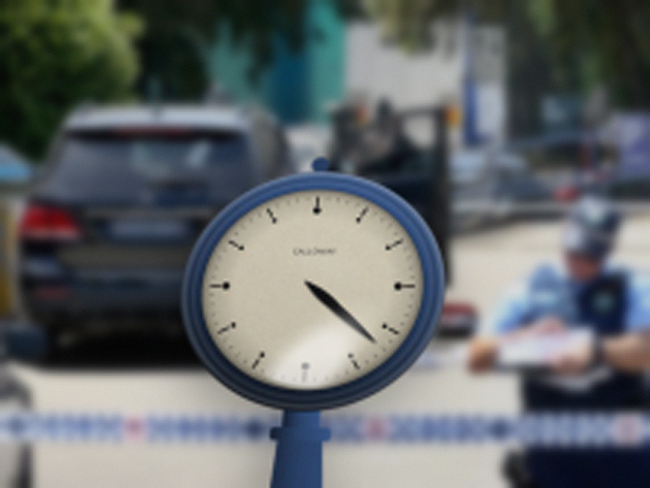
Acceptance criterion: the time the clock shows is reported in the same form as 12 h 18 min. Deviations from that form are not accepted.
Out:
4 h 22 min
